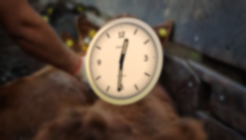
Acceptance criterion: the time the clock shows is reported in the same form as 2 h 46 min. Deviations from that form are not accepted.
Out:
12 h 31 min
